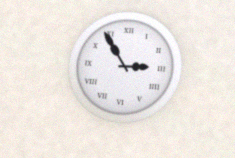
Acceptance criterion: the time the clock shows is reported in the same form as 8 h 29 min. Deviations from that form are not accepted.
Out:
2 h 54 min
